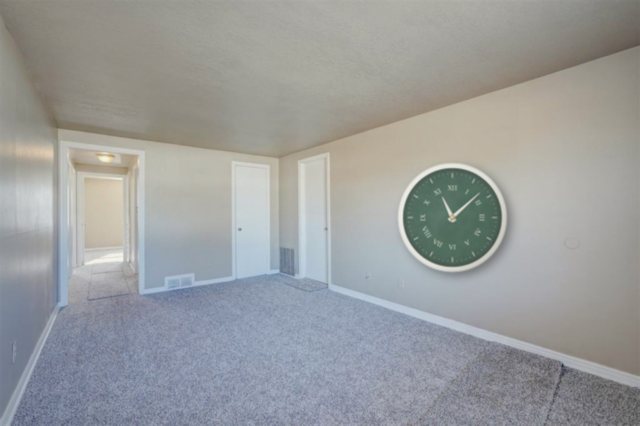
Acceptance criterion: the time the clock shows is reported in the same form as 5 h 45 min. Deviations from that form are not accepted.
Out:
11 h 08 min
